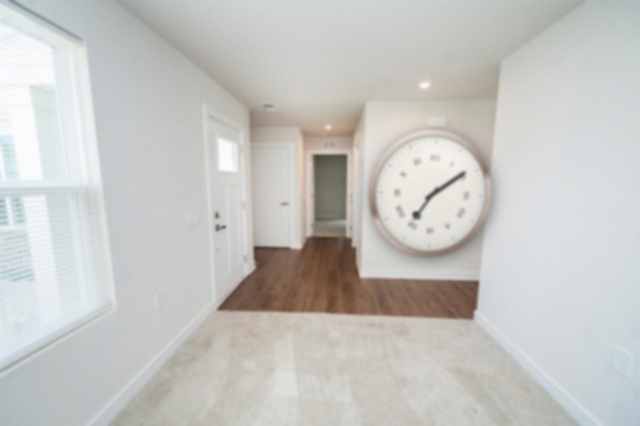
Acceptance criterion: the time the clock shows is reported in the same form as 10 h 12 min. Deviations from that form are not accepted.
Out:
7 h 09 min
